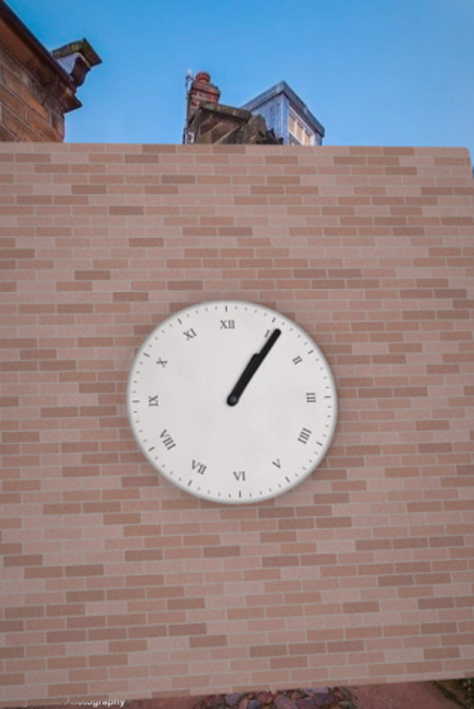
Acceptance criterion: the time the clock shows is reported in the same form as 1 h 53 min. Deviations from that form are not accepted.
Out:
1 h 06 min
